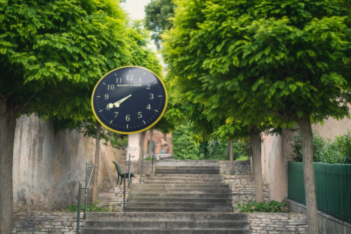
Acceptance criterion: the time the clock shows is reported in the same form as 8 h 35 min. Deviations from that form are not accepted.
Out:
7 h 40 min
